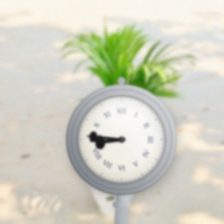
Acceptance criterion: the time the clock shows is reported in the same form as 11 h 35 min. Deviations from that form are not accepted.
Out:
8 h 46 min
